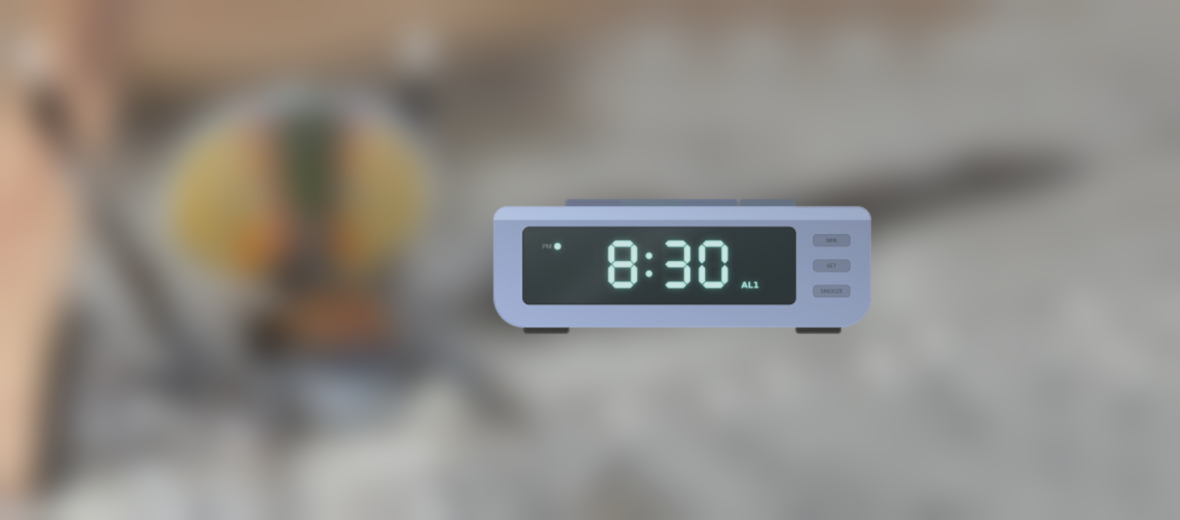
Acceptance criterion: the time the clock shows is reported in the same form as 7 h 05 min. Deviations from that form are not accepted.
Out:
8 h 30 min
